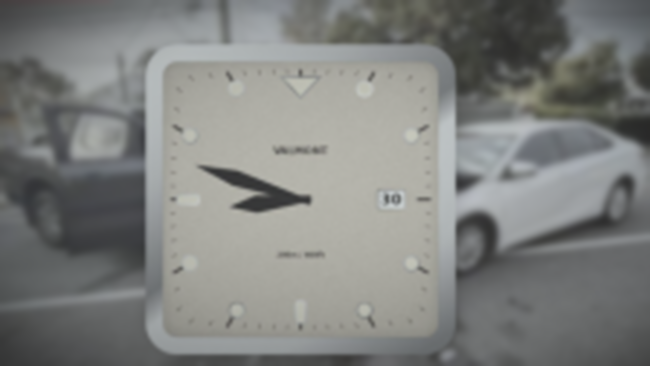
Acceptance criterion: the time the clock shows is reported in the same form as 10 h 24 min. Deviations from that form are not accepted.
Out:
8 h 48 min
